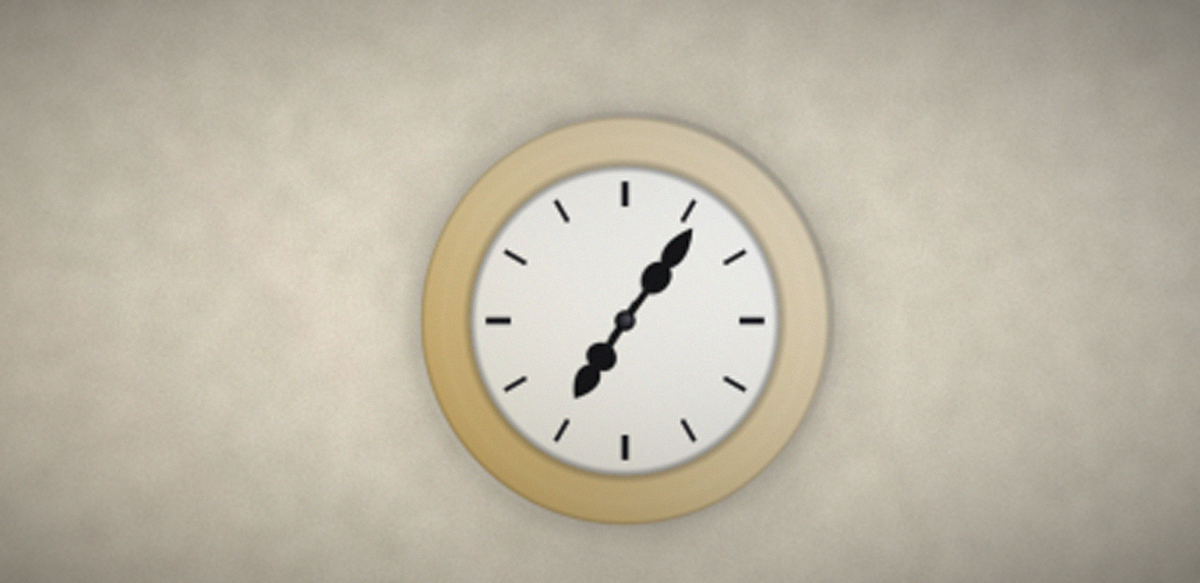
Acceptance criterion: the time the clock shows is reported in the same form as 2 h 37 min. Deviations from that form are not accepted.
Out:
7 h 06 min
